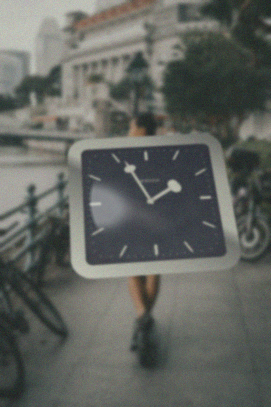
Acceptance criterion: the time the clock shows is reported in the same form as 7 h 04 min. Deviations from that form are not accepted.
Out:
1 h 56 min
